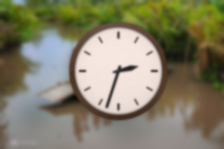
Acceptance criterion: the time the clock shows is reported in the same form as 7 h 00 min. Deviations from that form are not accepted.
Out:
2 h 33 min
